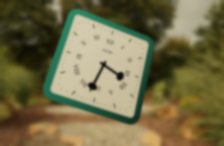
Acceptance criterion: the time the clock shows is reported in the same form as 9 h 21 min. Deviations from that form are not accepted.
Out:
3 h 32 min
